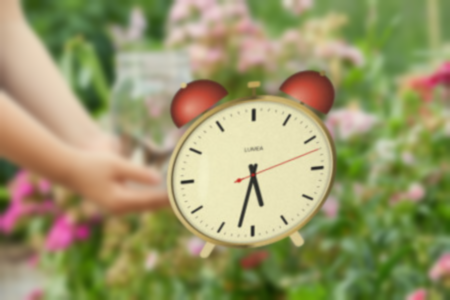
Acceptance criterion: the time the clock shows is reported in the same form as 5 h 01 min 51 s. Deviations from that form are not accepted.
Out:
5 h 32 min 12 s
